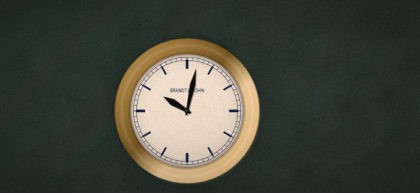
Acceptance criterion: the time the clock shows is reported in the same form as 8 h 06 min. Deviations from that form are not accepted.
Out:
10 h 02 min
